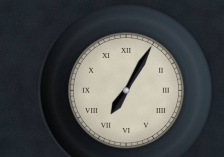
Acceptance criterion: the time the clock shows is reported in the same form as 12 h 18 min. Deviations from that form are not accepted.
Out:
7 h 05 min
